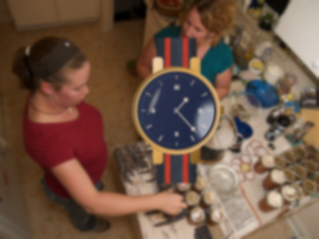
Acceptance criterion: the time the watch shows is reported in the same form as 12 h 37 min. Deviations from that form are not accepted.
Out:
1 h 23 min
